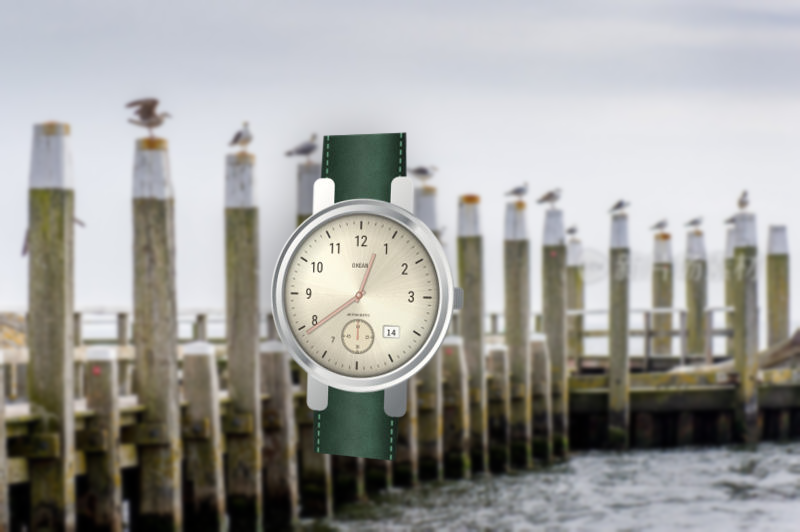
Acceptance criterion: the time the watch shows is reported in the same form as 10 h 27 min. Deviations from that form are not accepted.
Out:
12 h 39 min
